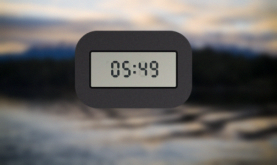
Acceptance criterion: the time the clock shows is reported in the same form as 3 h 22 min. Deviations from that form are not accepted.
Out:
5 h 49 min
